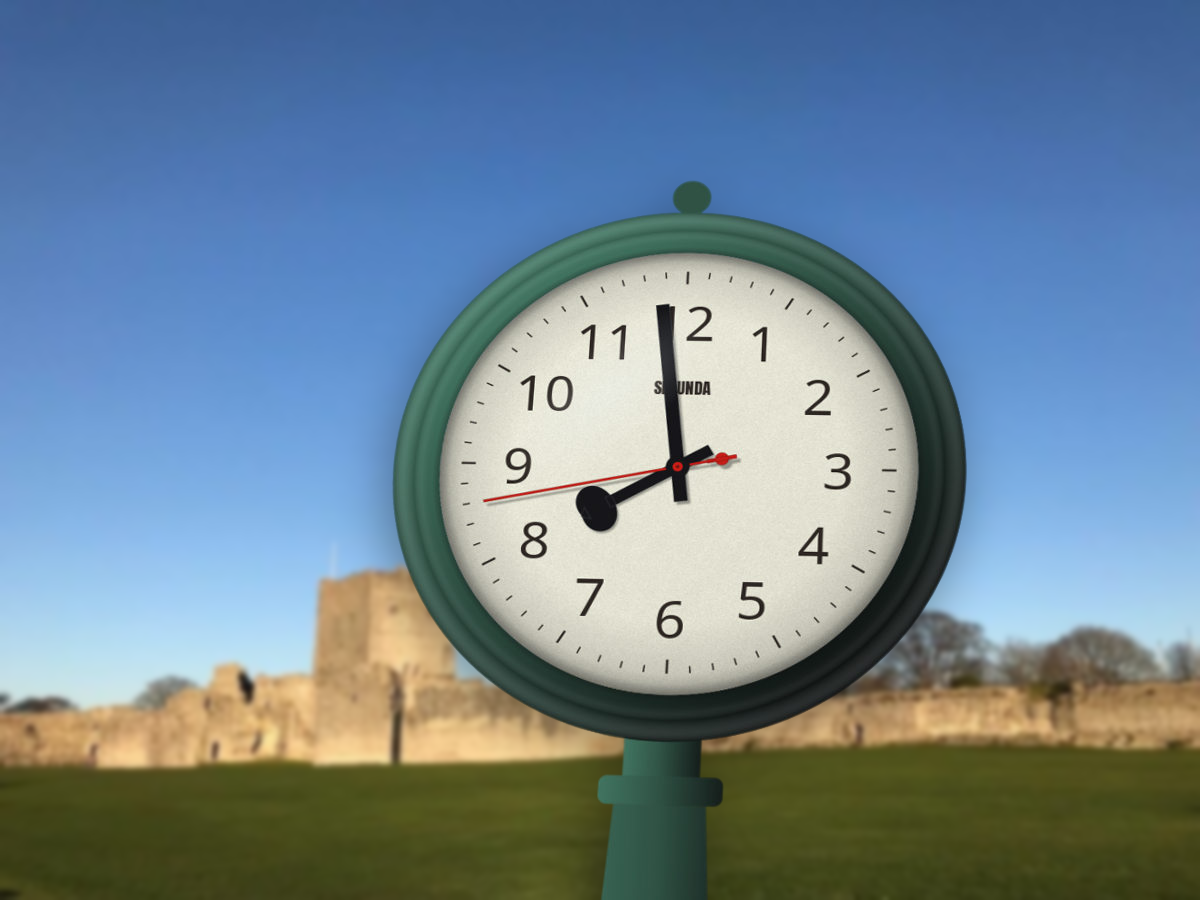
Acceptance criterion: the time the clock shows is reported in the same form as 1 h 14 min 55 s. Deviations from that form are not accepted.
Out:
7 h 58 min 43 s
